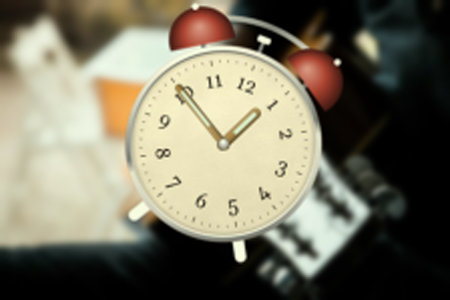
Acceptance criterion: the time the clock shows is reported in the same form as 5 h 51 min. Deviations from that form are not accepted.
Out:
12 h 50 min
